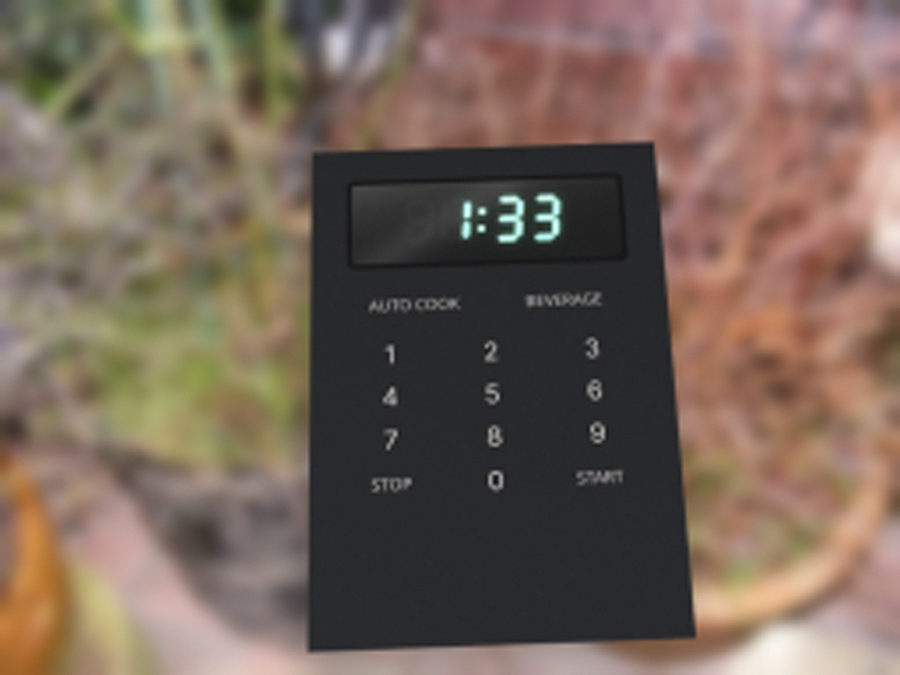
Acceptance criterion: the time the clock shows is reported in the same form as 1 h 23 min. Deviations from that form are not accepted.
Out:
1 h 33 min
